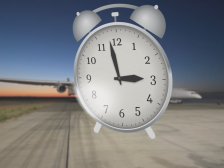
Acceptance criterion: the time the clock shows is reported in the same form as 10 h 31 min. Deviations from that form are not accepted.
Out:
2 h 58 min
